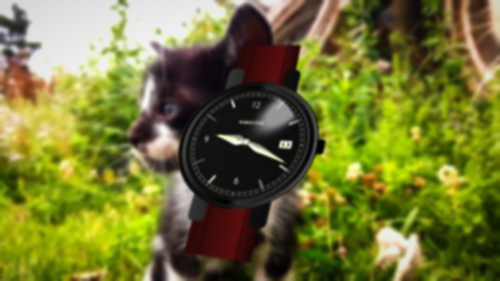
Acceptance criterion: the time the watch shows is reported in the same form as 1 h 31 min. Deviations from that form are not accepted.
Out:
9 h 19 min
